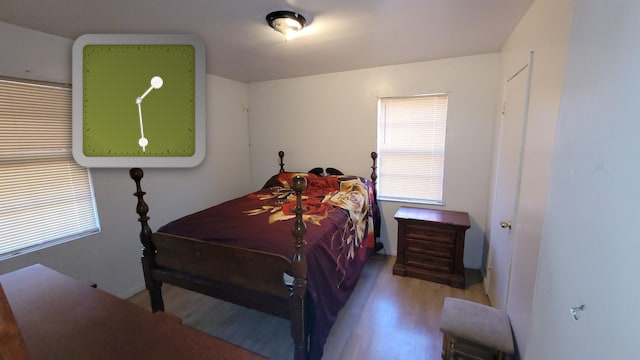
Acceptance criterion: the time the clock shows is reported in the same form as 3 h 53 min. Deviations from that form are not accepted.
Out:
1 h 29 min
